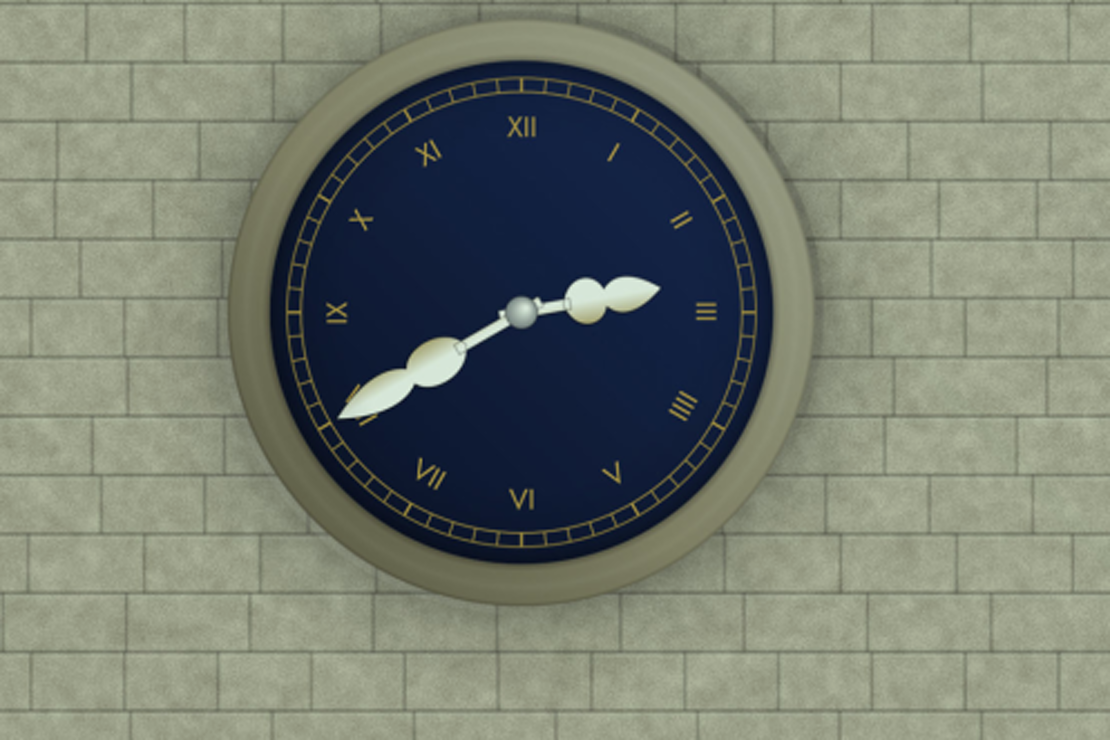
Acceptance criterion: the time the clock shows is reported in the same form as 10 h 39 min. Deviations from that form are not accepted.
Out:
2 h 40 min
